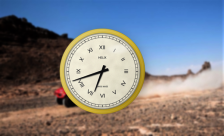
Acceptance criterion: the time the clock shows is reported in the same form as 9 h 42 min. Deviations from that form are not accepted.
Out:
6 h 42 min
